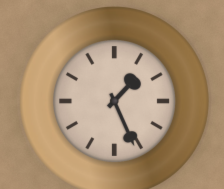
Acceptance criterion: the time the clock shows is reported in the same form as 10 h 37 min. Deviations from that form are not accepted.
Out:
1 h 26 min
